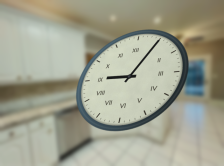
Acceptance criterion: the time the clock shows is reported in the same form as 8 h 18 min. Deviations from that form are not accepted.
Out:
9 h 05 min
